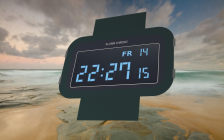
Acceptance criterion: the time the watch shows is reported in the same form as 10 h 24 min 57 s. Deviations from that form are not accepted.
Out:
22 h 27 min 15 s
